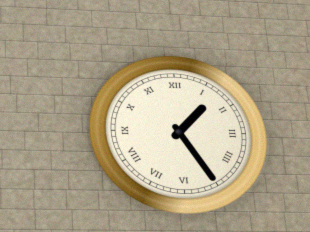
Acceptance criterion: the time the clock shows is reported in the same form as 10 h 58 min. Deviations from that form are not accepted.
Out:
1 h 25 min
